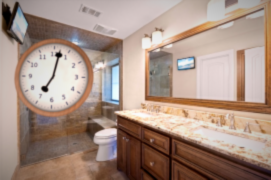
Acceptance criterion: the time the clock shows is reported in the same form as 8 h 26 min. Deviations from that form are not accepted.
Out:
7 h 02 min
